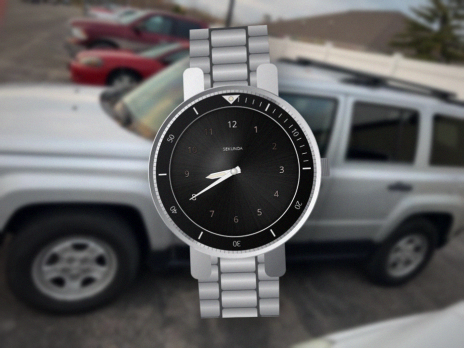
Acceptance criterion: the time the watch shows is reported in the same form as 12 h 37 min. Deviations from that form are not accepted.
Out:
8 h 40 min
